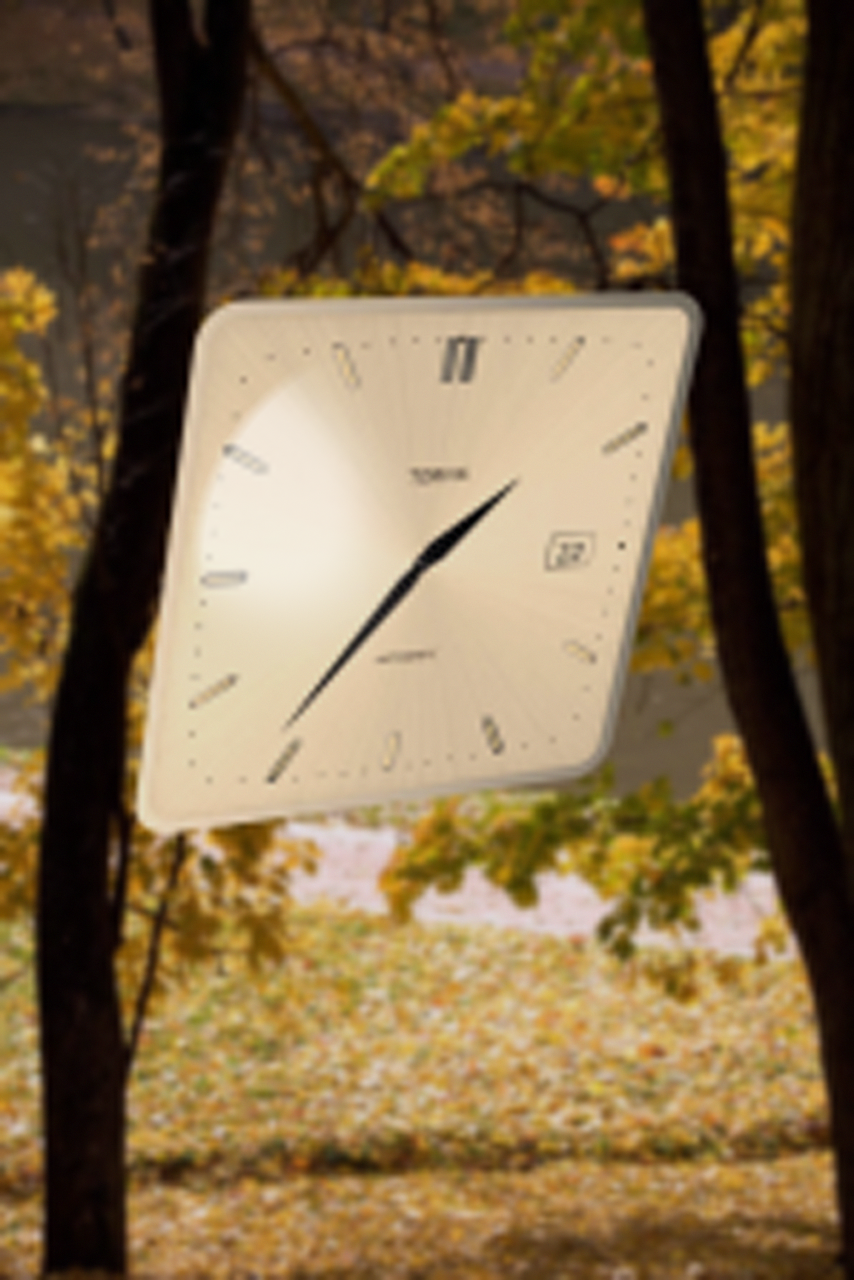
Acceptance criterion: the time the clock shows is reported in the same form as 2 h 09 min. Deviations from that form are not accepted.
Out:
1 h 36 min
